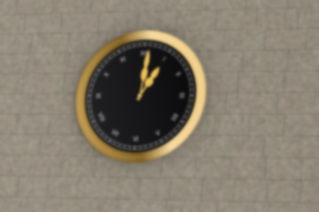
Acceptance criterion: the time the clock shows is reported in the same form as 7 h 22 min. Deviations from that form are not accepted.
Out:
1 h 01 min
